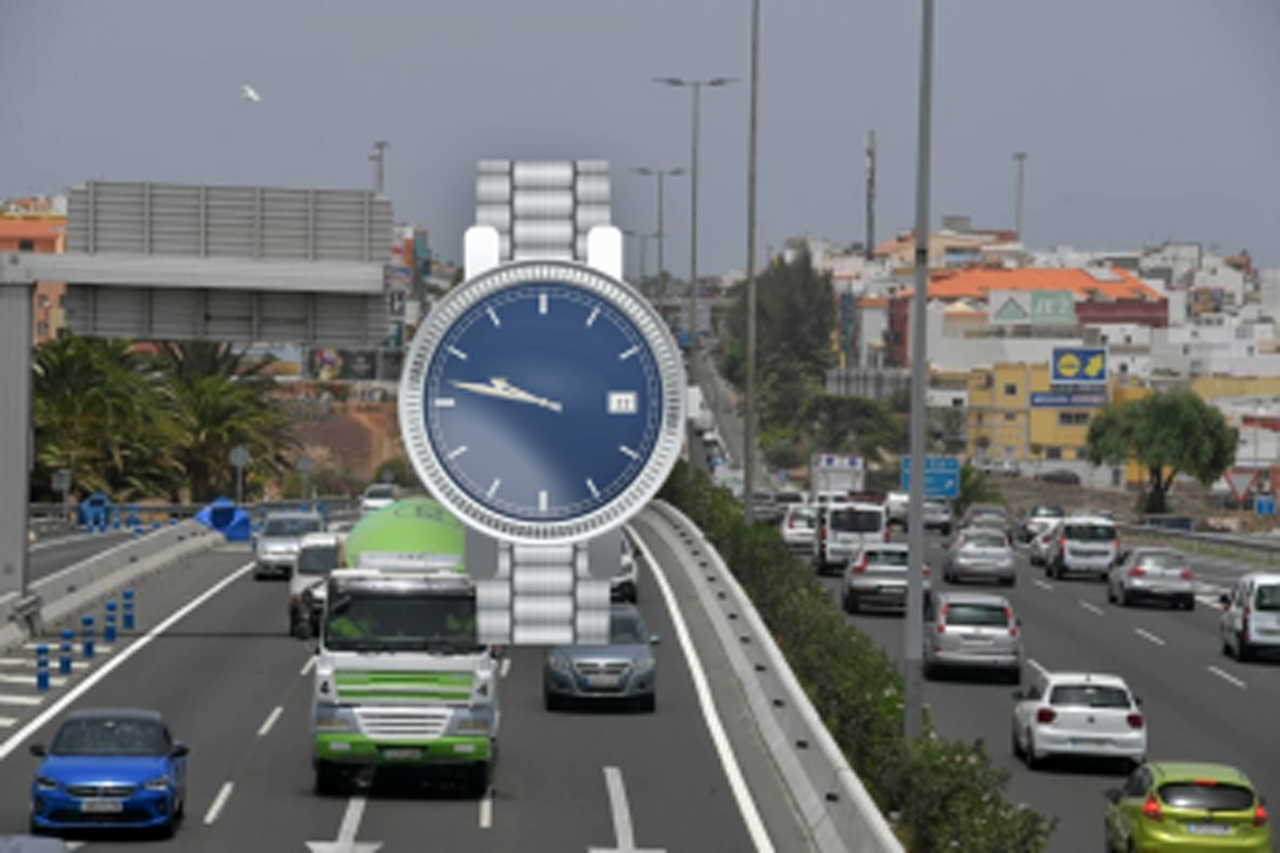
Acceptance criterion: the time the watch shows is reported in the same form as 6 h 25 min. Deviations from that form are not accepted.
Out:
9 h 47 min
